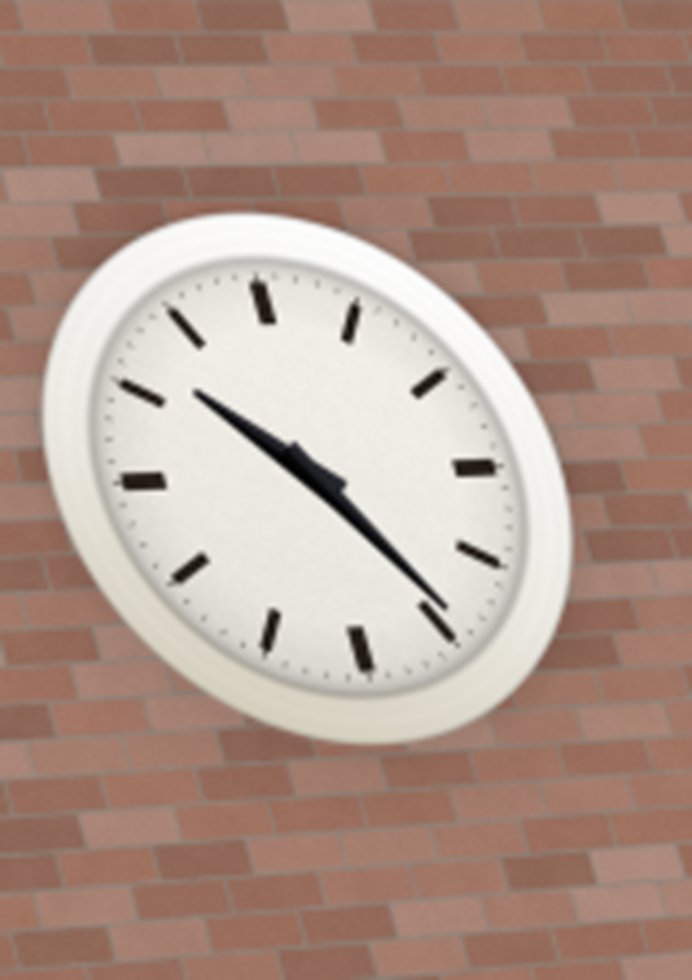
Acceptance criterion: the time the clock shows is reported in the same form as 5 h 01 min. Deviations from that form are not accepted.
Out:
10 h 24 min
